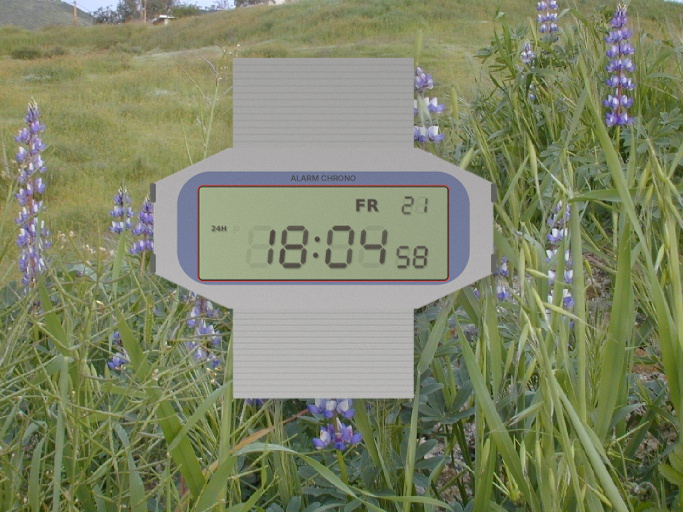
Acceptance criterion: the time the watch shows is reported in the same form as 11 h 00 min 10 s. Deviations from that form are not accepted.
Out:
18 h 04 min 58 s
